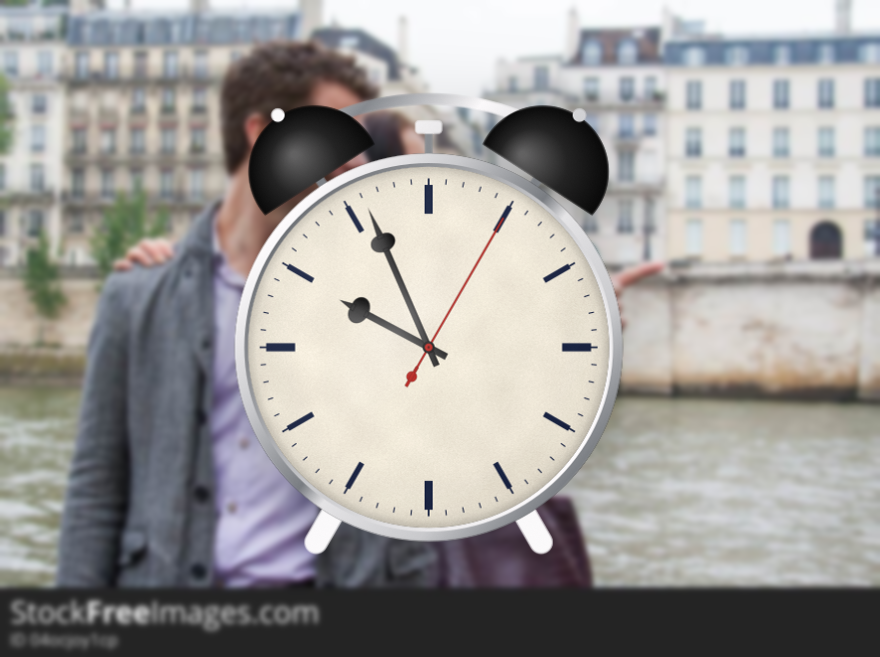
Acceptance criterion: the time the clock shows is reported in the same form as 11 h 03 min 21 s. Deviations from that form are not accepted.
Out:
9 h 56 min 05 s
